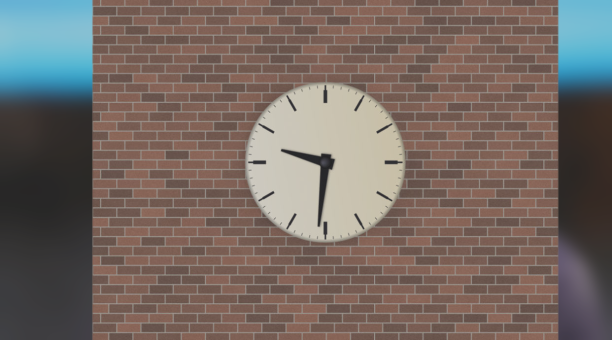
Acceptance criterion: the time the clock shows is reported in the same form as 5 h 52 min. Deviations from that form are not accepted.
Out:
9 h 31 min
